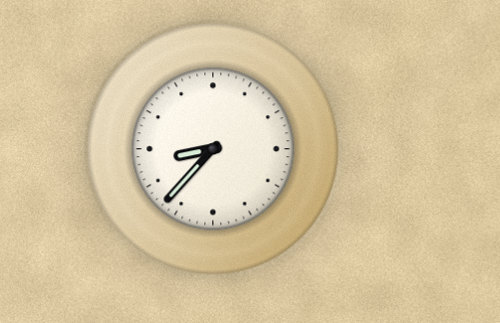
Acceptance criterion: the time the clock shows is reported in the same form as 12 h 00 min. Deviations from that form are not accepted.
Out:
8 h 37 min
